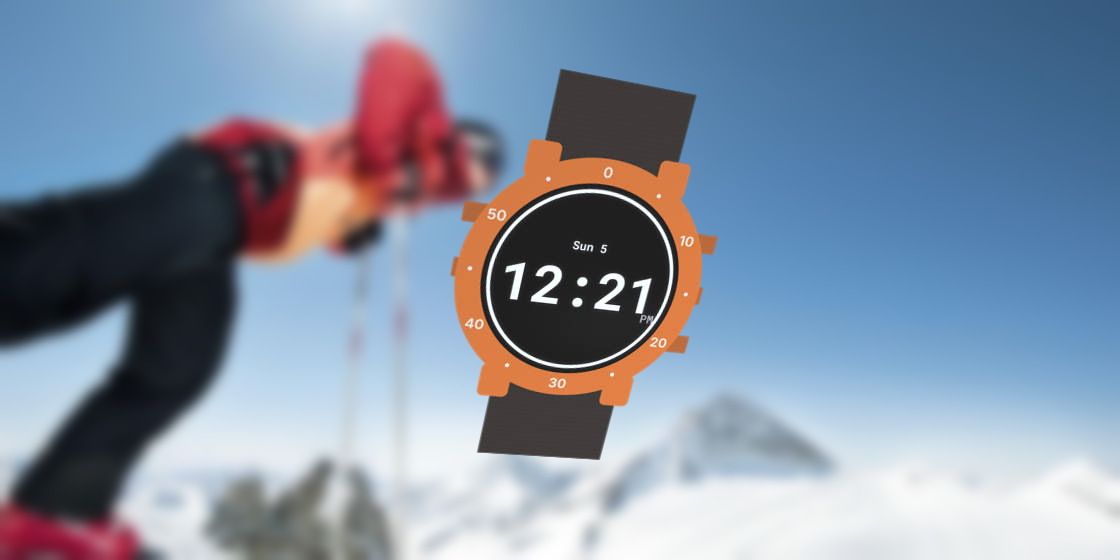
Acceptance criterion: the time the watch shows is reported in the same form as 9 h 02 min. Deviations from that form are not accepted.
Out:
12 h 21 min
